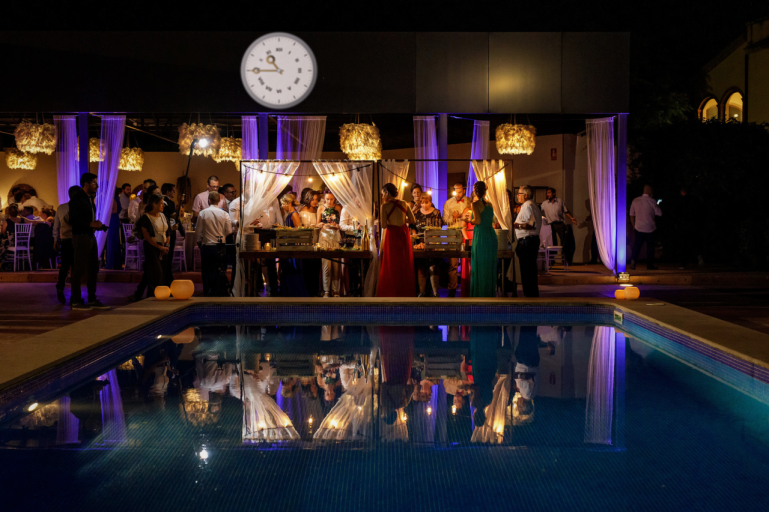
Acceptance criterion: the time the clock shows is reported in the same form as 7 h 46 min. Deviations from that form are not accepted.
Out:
10 h 45 min
